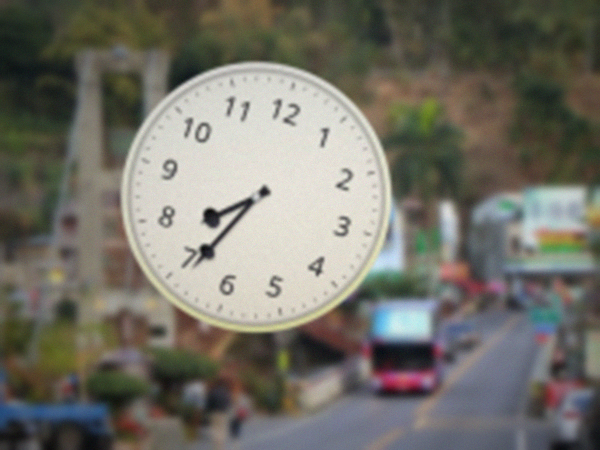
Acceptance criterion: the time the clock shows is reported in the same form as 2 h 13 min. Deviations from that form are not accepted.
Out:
7 h 34 min
